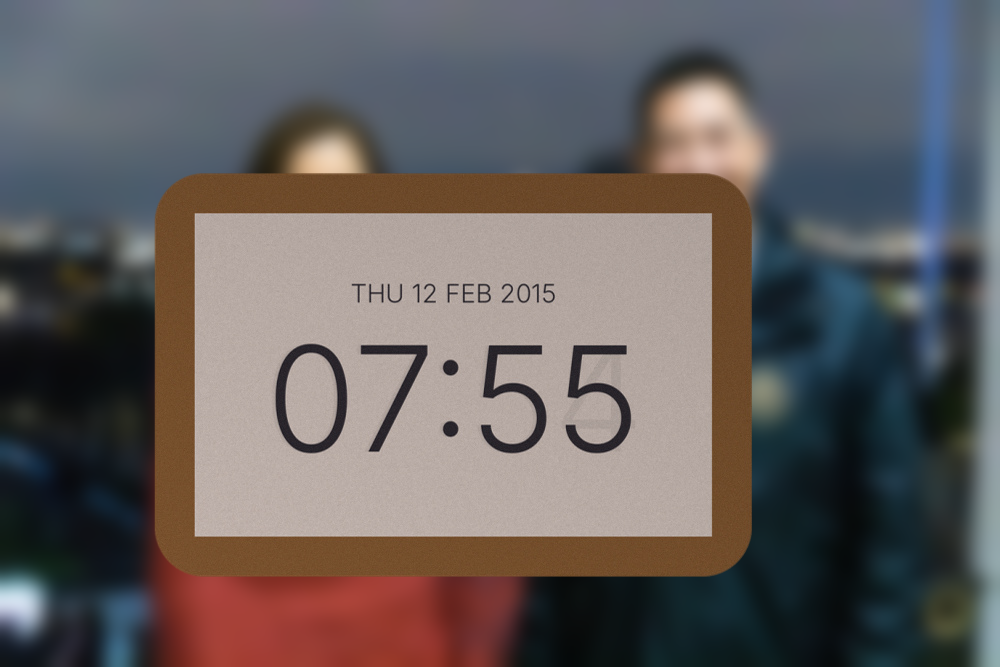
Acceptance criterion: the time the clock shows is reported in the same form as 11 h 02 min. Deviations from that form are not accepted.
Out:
7 h 55 min
